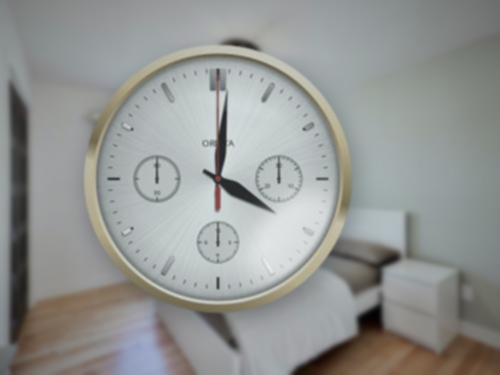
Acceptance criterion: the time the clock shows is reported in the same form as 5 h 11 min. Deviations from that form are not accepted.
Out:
4 h 01 min
